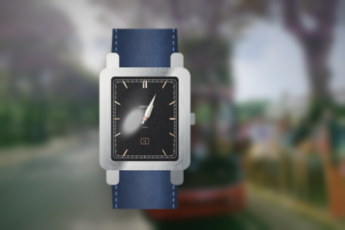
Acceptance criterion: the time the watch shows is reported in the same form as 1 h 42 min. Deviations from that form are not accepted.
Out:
1 h 04 min
